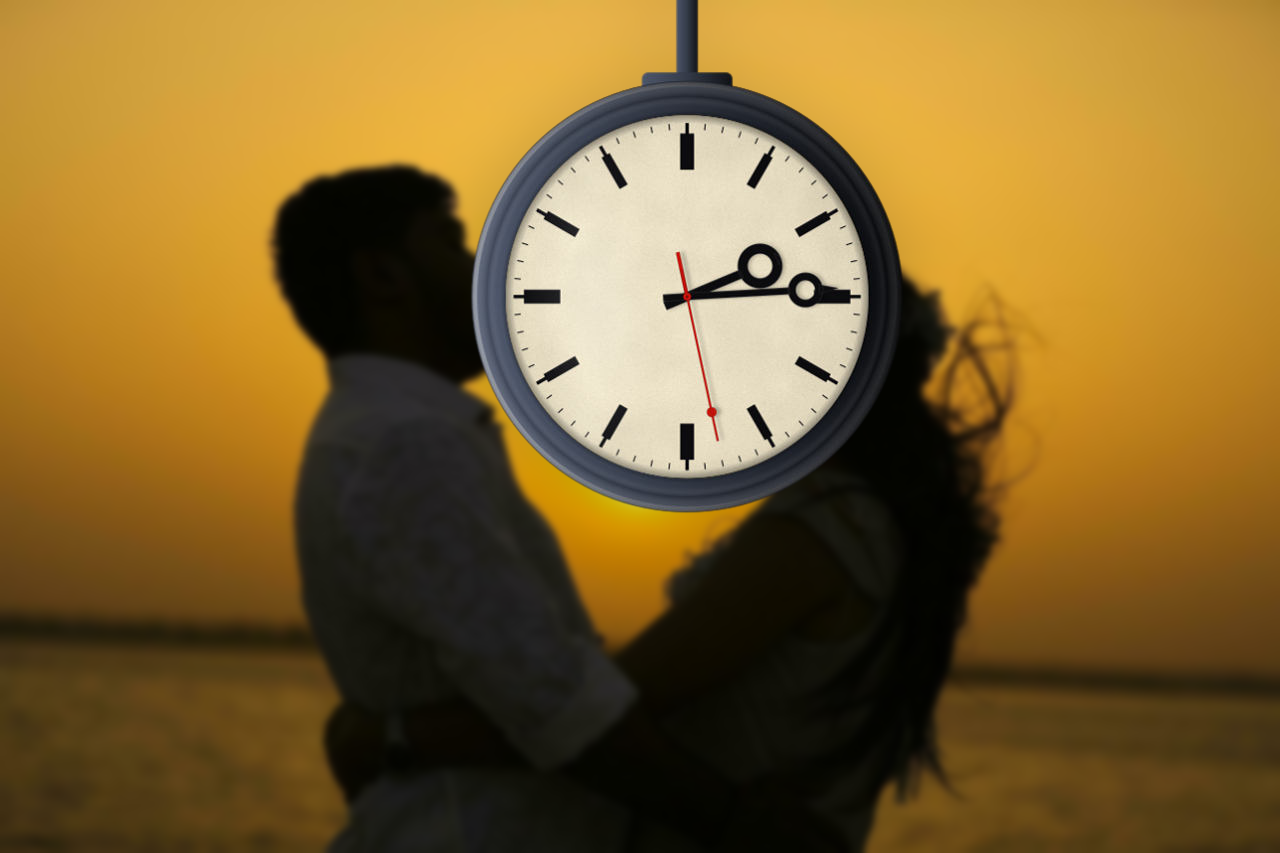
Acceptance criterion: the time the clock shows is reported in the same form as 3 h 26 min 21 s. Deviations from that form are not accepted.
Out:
2 h 14 min 28 s
